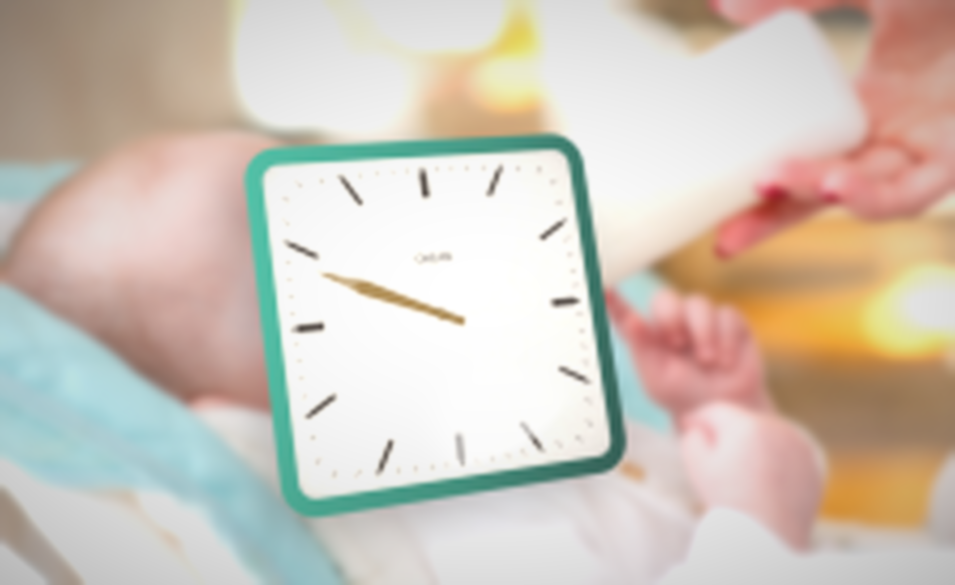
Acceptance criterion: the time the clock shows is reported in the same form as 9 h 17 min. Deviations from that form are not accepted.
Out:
9 h 49 min
